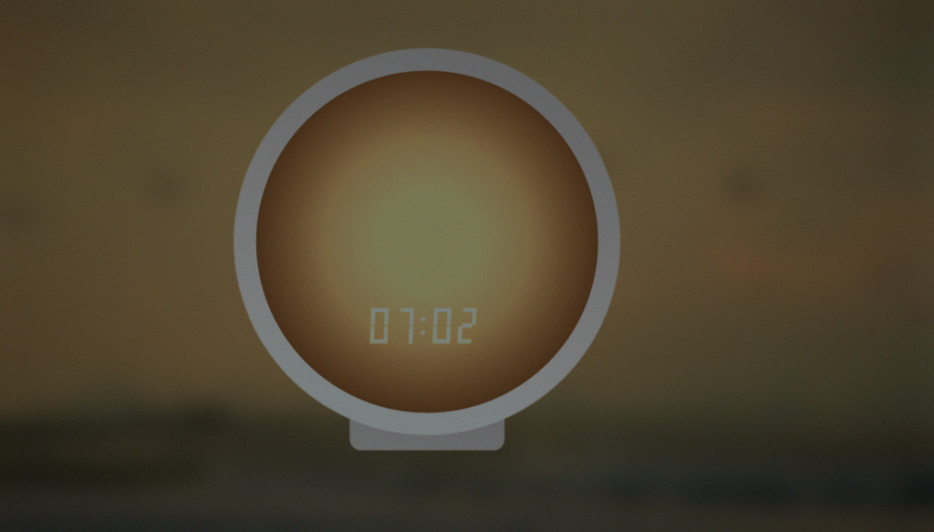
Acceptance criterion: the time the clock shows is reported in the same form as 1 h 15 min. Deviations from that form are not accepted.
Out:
7 h 02 min
